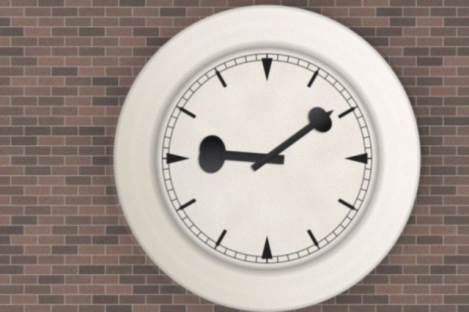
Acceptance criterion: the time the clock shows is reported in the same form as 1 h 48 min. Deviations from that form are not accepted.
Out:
9 h 09 min
